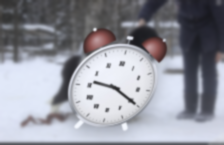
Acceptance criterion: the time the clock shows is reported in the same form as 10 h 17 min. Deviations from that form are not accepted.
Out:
9 h 20 min
